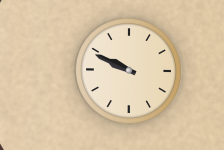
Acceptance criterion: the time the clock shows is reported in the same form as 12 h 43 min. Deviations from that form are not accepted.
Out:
9 h 49 min
